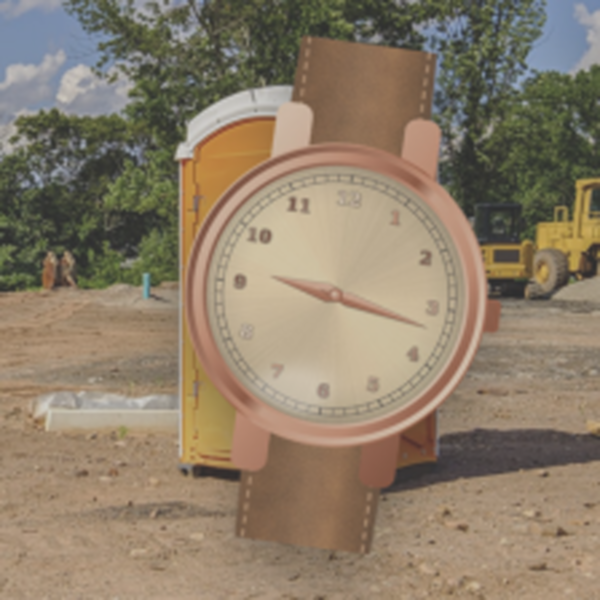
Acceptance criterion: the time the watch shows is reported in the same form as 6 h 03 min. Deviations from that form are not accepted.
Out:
9 h 17 min
